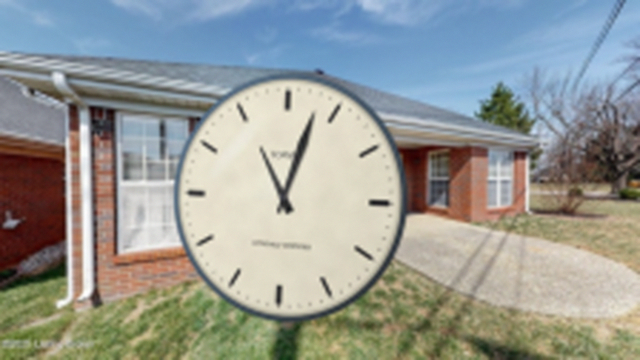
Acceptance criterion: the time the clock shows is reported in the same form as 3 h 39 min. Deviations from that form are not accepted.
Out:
11 h 03 min
